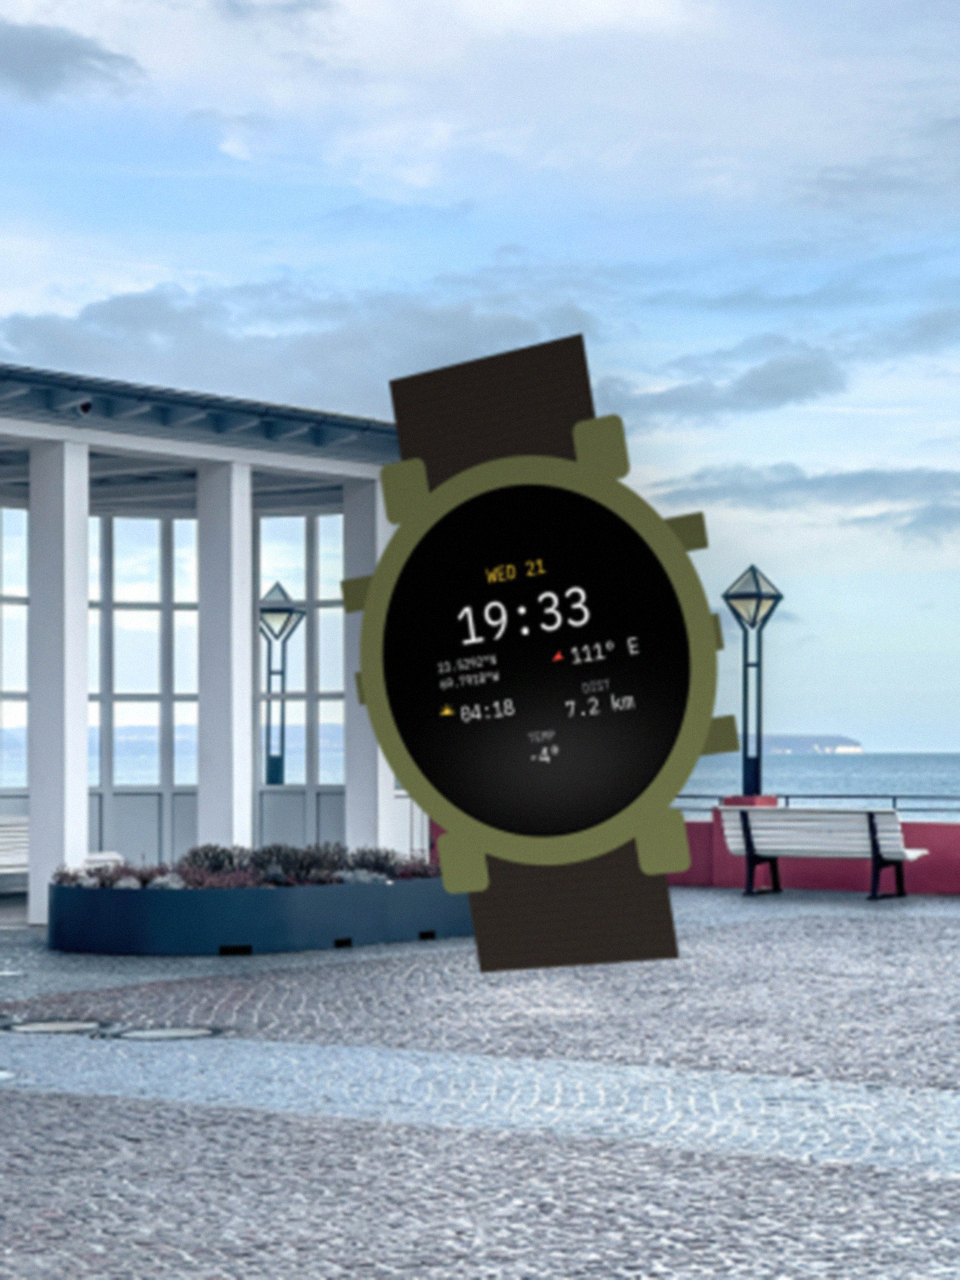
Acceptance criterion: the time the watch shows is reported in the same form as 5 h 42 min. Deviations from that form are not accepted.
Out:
19 h 33 min
